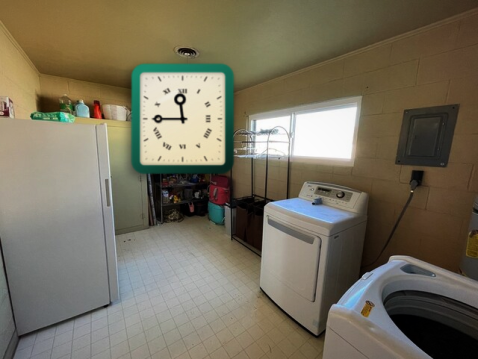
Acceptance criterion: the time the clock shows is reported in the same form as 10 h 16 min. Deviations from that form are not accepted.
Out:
11 h 45 min
